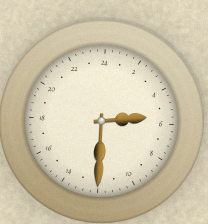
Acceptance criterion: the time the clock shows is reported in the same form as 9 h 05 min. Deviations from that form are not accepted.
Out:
5 h 30 min
